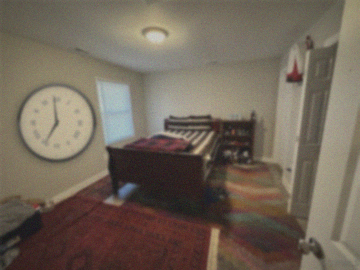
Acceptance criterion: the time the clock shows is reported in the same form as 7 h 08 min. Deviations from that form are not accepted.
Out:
6 h 59 min
